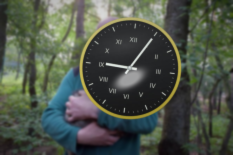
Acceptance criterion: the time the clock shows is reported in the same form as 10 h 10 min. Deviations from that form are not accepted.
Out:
9 h 05 min
